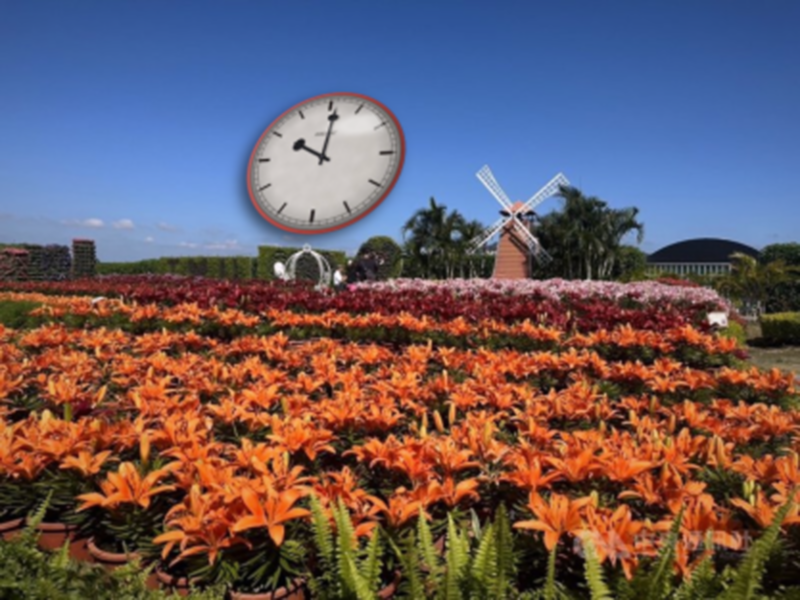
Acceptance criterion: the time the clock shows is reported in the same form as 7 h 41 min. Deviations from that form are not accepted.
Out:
10 h 01 min
